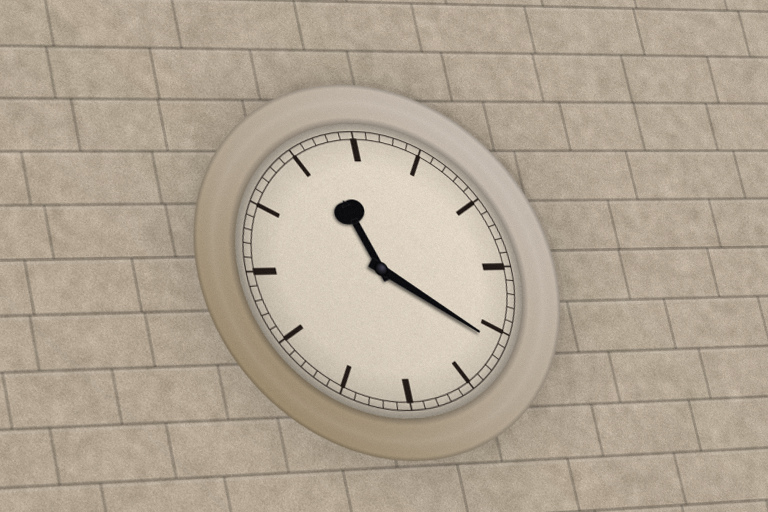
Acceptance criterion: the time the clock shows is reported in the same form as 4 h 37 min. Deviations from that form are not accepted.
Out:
11 h 21 min
